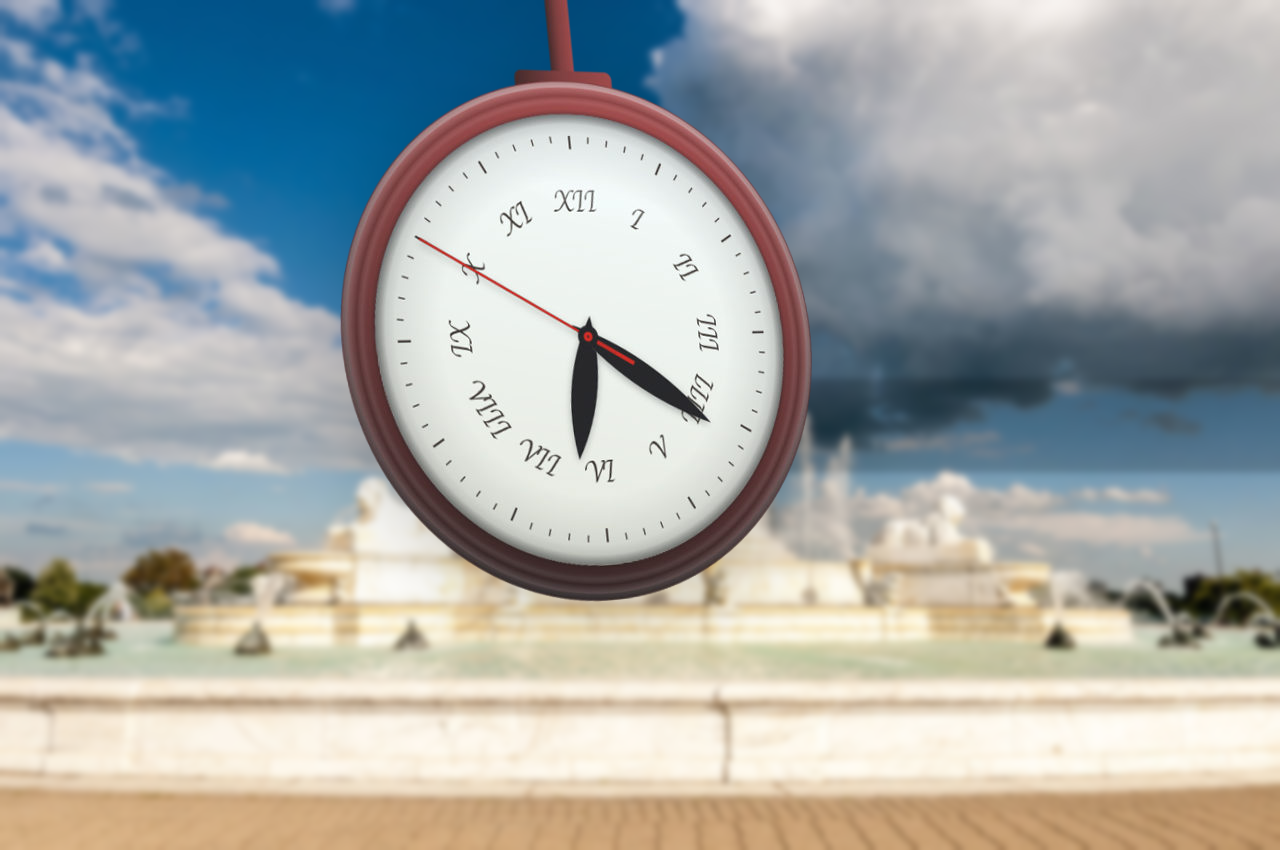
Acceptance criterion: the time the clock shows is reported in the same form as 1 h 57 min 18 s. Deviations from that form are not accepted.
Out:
6 h 20 min 50 s
